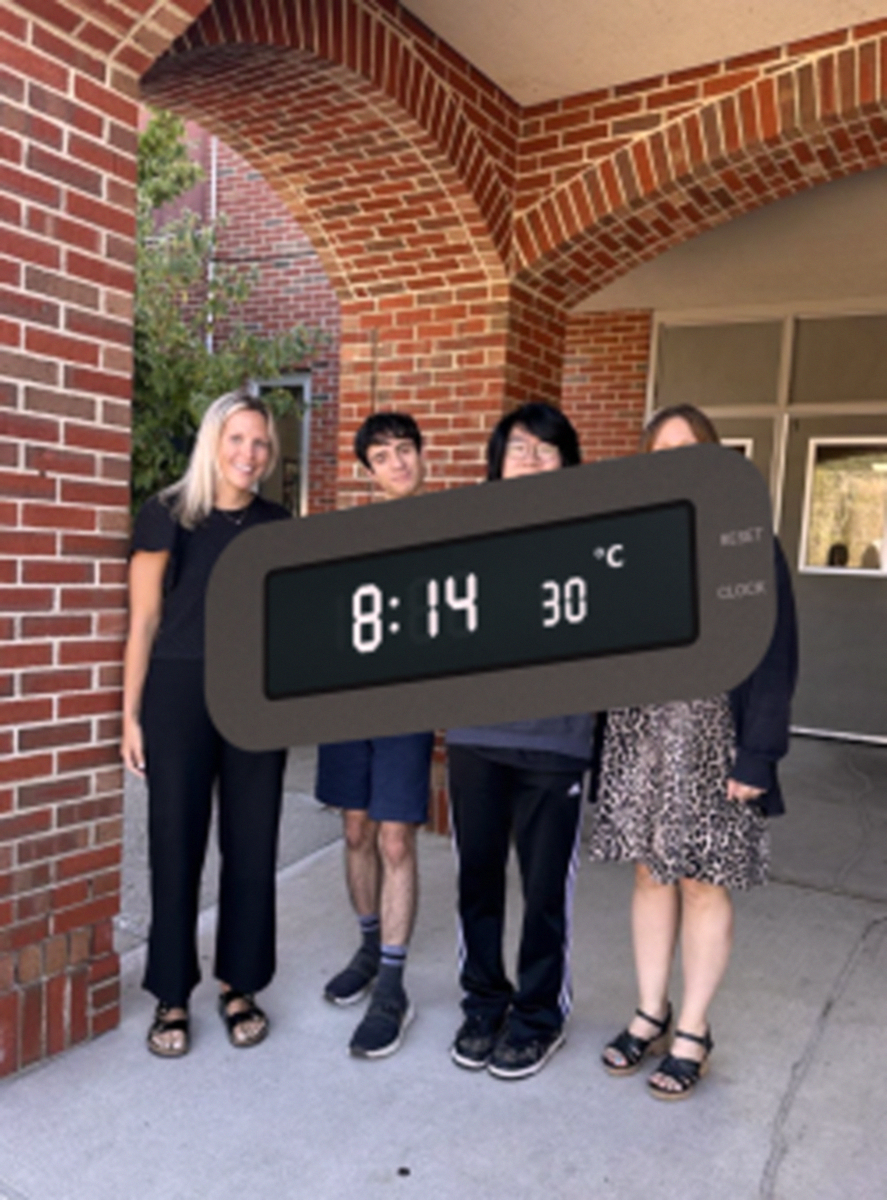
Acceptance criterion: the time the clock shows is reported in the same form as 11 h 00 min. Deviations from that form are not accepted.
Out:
8 h 14 min
